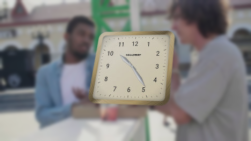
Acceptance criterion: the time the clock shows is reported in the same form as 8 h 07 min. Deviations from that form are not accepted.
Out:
10 h 24 min
